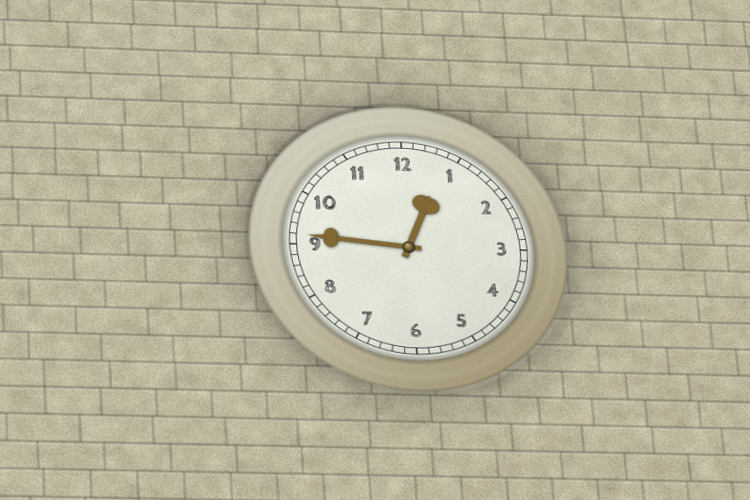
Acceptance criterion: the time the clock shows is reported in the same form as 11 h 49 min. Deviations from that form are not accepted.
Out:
12 h 46 min
